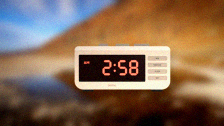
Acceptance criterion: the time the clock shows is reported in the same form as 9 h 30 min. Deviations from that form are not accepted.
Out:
2 h 58 min
